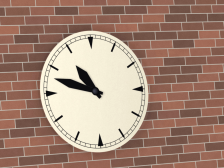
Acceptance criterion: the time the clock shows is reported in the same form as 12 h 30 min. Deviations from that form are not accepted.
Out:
10 h 48 min
